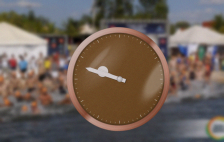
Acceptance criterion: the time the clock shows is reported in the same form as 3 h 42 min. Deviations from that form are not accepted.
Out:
9 h 48 min
